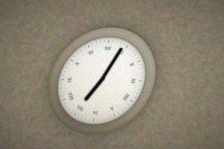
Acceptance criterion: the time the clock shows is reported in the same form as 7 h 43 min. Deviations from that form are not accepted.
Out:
7 h 04 min
